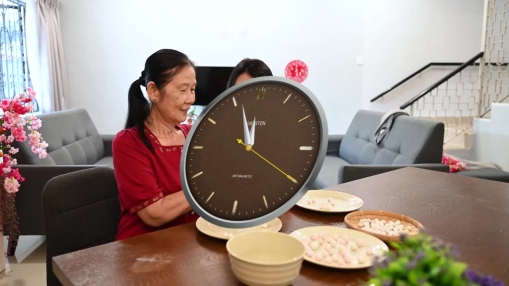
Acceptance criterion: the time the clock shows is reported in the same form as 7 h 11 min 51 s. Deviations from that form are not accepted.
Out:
11 h 56 min 20 s
